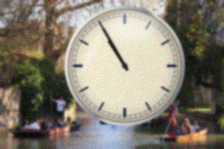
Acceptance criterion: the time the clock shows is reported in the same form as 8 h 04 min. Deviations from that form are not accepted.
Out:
10 h 55 min
